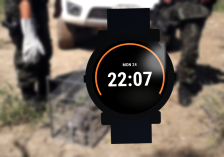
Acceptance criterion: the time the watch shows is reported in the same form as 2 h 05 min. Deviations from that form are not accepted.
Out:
22 h 07 min
